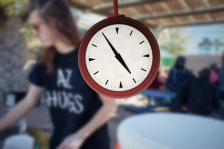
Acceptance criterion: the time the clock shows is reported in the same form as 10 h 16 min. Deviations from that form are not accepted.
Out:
4 h 55 min
